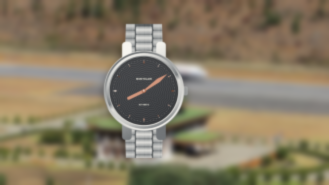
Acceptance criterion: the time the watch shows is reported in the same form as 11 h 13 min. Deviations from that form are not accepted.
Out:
8 h 09 min
